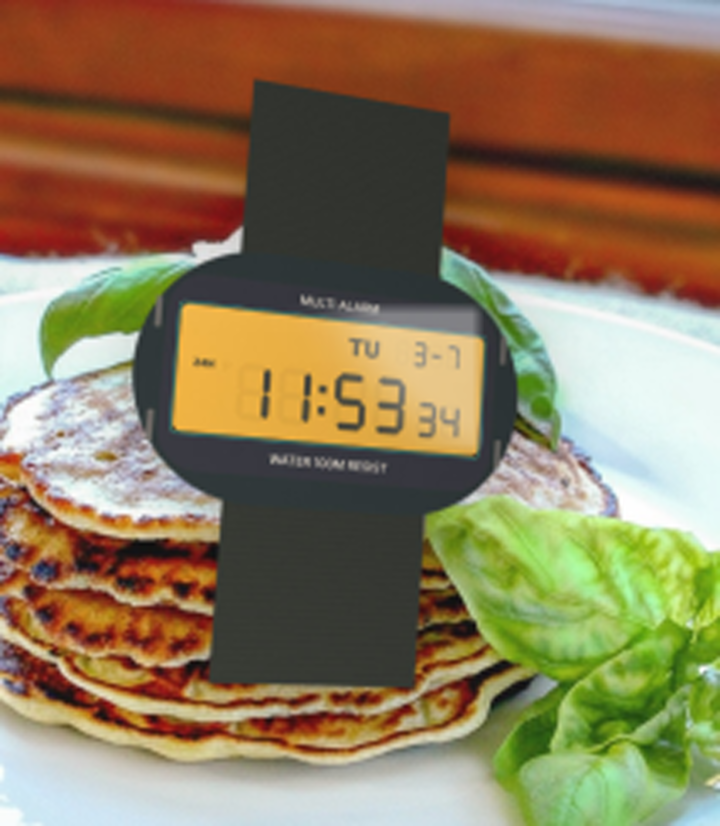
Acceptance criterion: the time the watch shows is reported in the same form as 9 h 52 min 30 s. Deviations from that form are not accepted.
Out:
11 h 53 min 34 s
